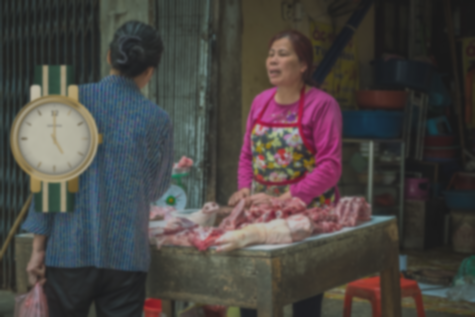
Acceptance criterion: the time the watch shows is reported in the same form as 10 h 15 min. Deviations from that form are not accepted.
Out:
5 h 00 min
